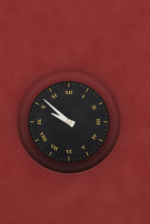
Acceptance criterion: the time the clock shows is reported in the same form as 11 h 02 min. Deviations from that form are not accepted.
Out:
9 h 52 min
